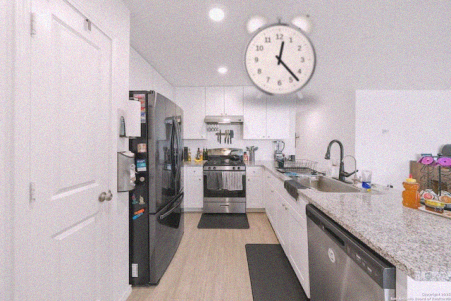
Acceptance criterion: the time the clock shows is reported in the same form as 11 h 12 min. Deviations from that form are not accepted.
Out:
12 h 23 min
